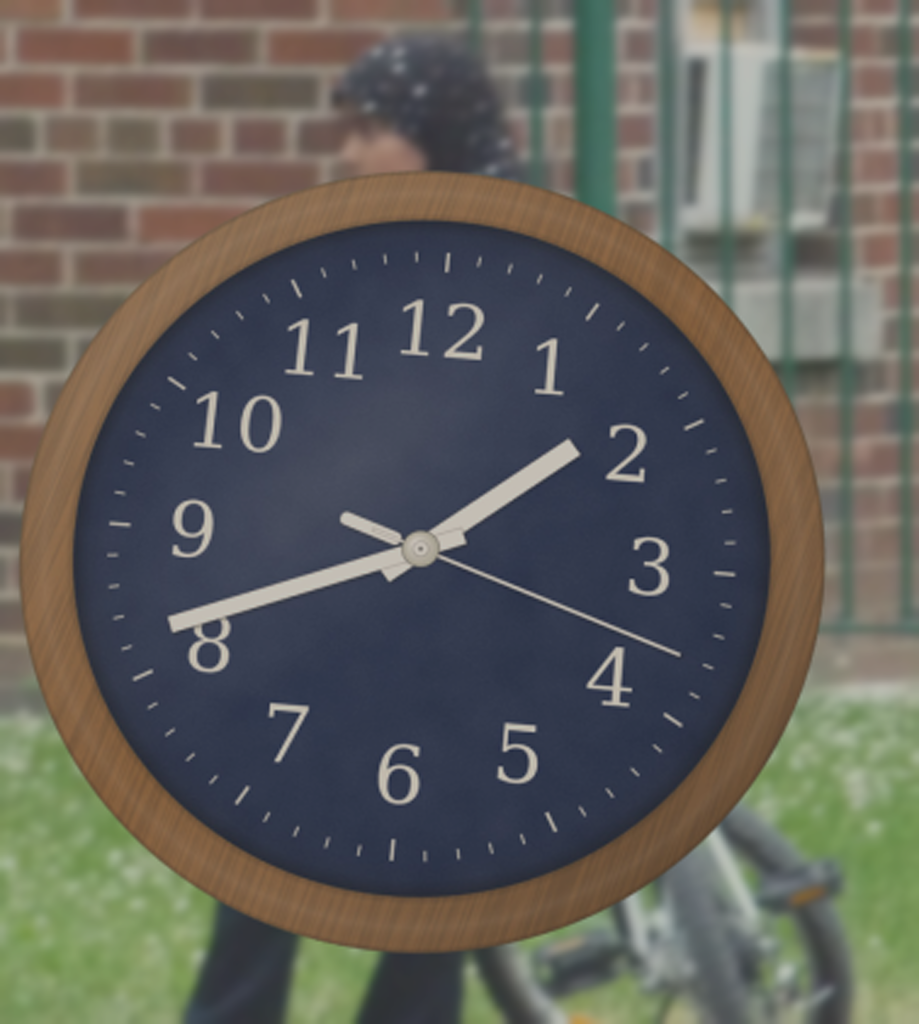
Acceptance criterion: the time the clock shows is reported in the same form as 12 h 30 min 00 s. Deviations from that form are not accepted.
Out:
1 h 41 min 18 s
